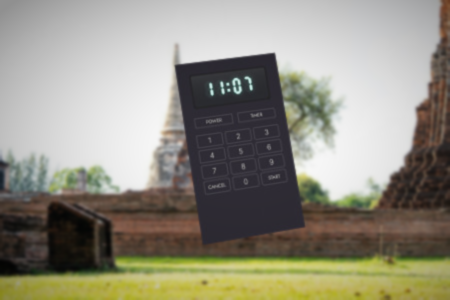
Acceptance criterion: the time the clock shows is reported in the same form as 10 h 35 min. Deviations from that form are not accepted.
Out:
11 h 07 min
